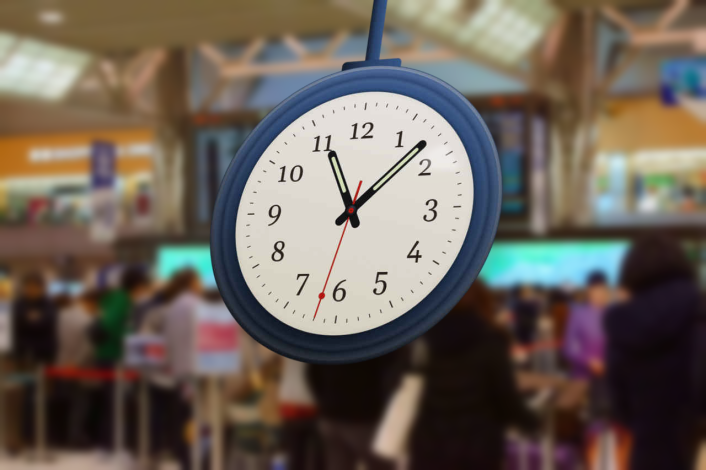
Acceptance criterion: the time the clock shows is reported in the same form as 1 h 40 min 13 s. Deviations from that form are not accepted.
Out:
11 h 07 min 32 s
